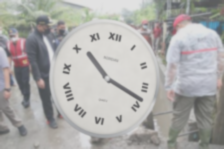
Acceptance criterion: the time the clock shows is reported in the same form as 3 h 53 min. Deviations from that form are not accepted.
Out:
10 h 18 min
